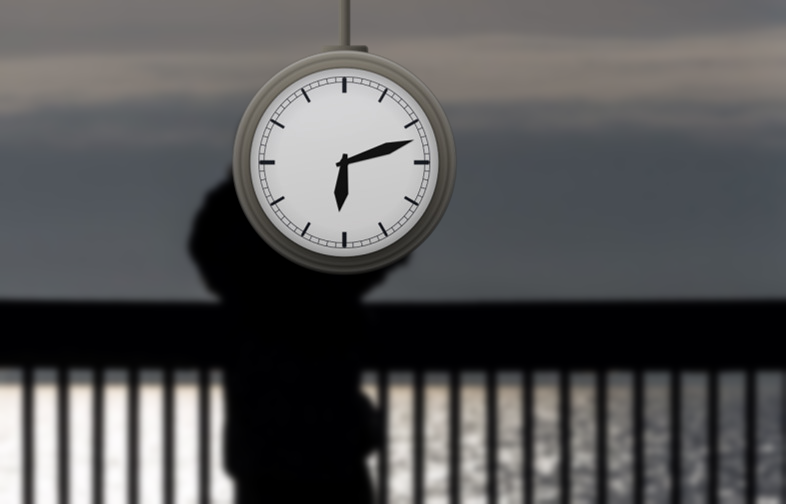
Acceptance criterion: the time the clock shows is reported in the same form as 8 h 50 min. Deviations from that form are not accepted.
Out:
6 h 12 min
